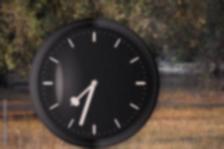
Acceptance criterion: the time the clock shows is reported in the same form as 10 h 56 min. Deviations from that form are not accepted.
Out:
7 h 33 min
